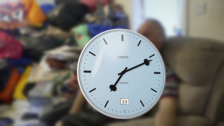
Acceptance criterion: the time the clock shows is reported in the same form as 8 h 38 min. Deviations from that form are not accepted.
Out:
7 h 11 min
